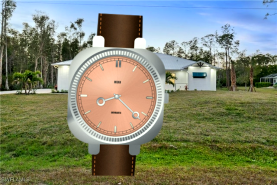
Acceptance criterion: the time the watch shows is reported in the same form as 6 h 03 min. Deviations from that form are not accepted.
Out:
8 h 22 min
